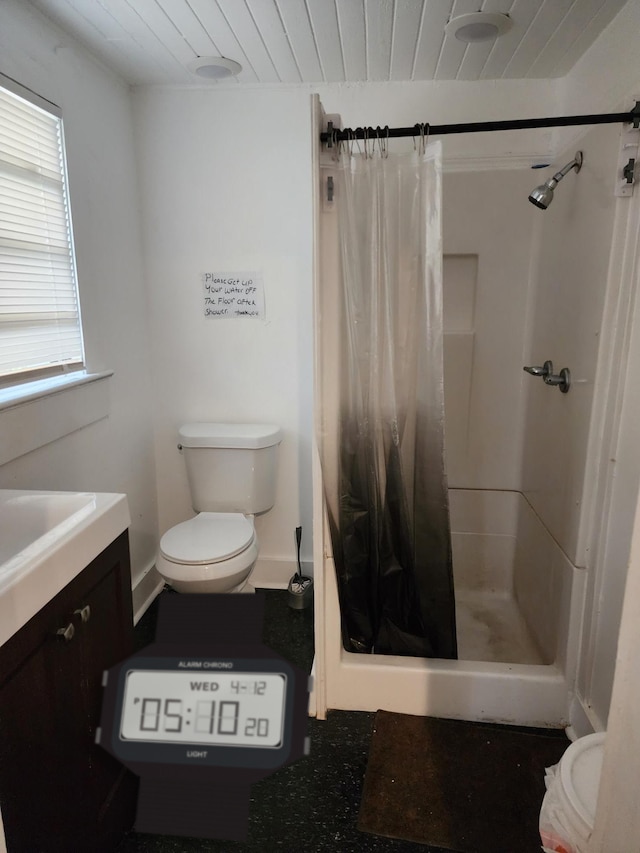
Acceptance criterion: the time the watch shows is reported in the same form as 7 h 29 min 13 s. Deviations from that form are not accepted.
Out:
5 h 10 min 20 s
